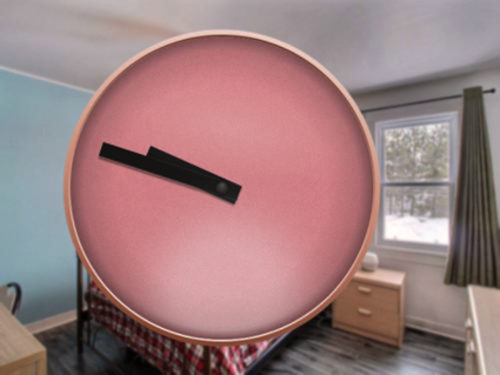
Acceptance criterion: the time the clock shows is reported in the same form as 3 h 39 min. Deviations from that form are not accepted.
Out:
9 h 48 min
